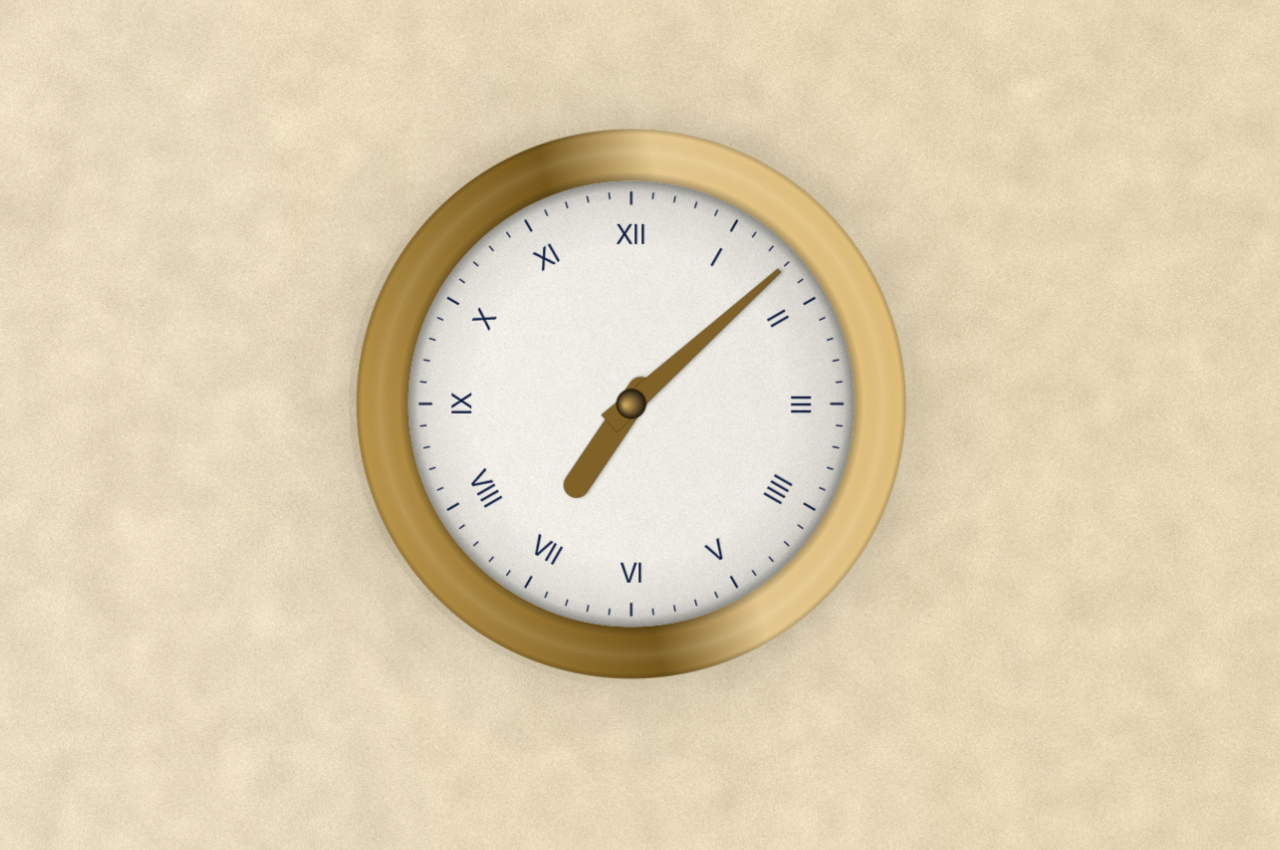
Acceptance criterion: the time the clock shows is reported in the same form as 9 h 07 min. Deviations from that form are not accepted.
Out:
7 h 08 min
